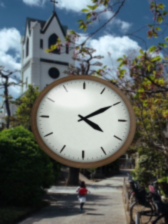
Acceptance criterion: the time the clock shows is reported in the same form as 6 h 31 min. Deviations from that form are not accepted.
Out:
4 h 10 min
